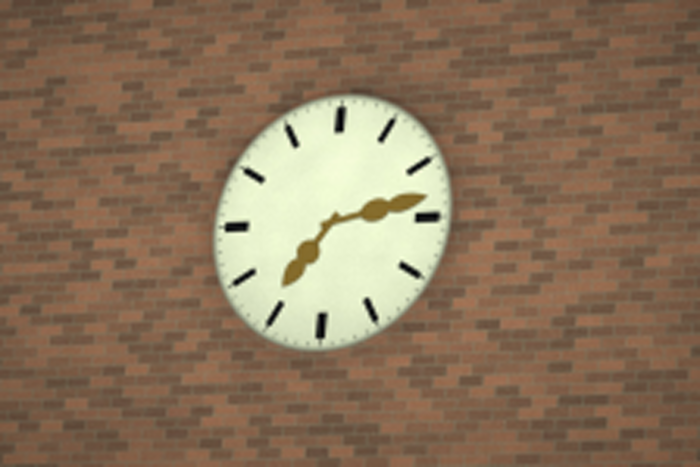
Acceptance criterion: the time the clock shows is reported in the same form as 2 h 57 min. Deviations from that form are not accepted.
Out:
7 h 13 min
